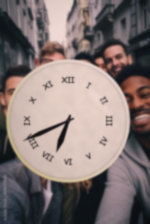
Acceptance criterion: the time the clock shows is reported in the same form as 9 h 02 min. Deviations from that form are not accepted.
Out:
6 h 41 min
